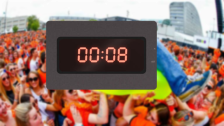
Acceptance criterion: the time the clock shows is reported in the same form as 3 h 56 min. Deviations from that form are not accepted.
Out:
0 h 08 min
